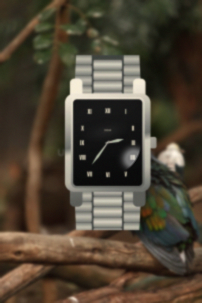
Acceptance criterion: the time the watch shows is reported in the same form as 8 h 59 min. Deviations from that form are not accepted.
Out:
2 h 36 min
